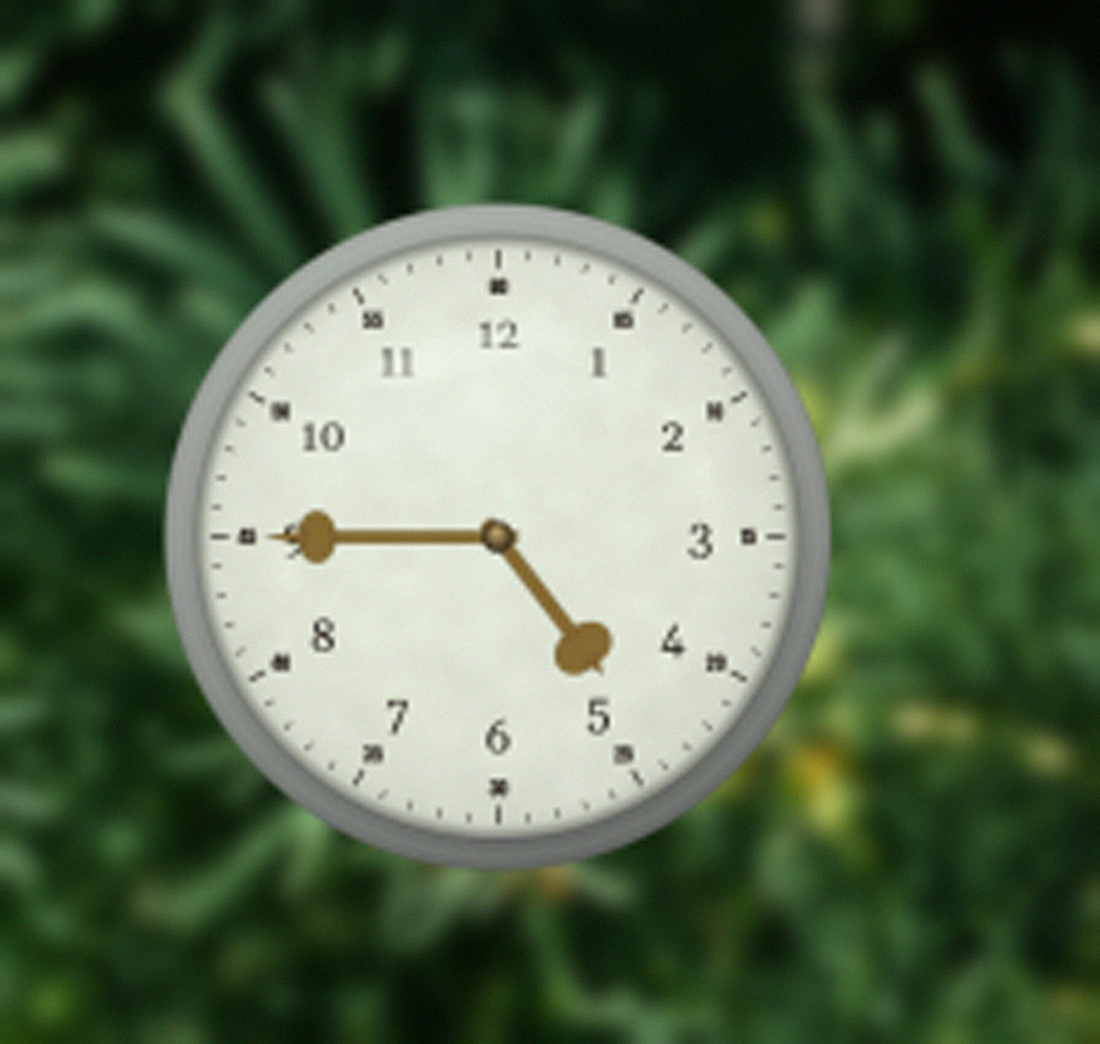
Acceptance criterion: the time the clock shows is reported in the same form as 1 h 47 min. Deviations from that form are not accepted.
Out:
4 h 45 min
